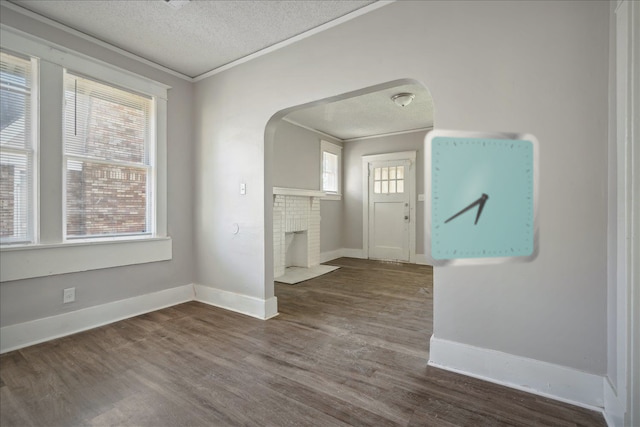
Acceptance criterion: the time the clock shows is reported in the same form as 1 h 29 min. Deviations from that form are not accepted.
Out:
6 h 40 min
